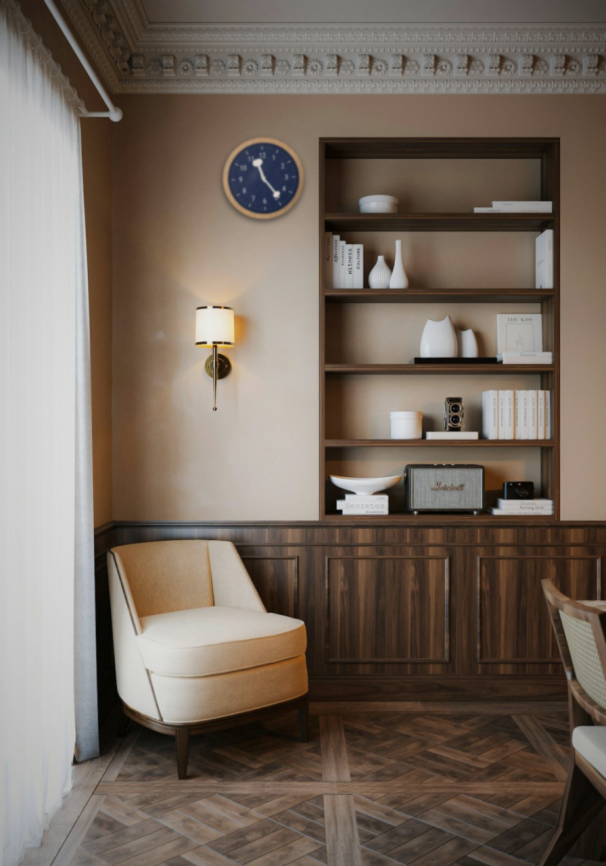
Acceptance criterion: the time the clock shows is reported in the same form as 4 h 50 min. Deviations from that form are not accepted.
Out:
11 h 24 min
